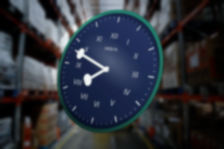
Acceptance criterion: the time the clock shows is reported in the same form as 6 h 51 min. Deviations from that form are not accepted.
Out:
7 h 48 min
